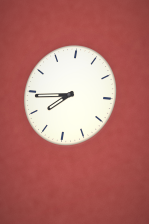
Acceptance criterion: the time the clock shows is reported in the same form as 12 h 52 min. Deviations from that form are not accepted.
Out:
7 h 44 min
